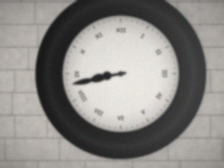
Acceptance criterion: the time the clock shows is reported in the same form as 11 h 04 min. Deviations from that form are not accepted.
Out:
8 h 43 min
